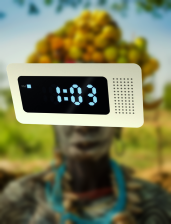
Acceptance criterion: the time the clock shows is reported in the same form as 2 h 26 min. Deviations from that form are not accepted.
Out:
1 h 03 min
